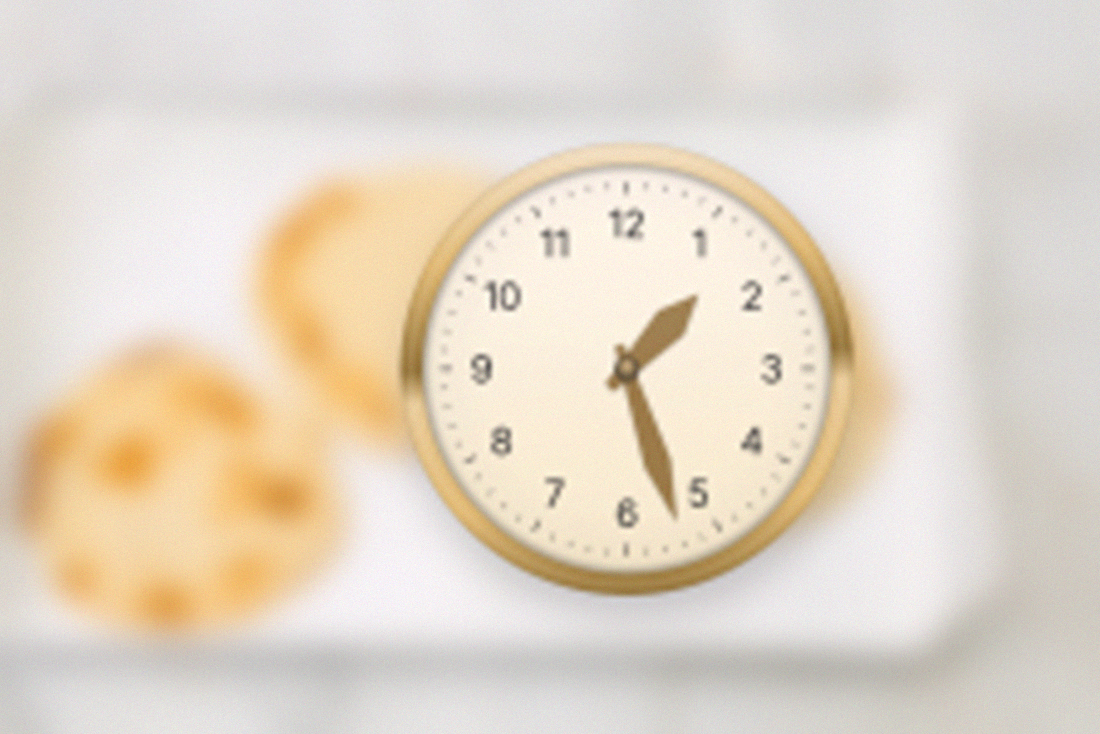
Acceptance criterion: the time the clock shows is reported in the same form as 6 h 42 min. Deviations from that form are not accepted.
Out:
1 h 27 min
